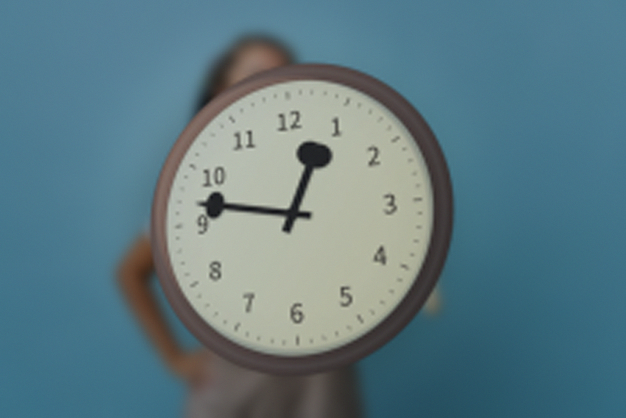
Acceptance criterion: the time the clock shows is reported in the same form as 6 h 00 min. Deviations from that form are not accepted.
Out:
12 h 47 min
